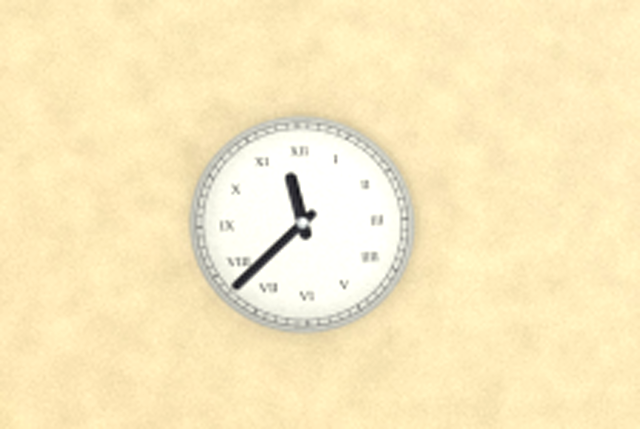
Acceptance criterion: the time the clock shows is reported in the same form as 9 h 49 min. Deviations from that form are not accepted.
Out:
11 h 38 min
